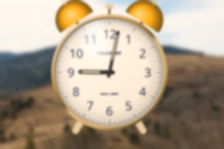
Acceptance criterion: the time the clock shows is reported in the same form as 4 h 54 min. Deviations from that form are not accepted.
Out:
9 h 02 min
